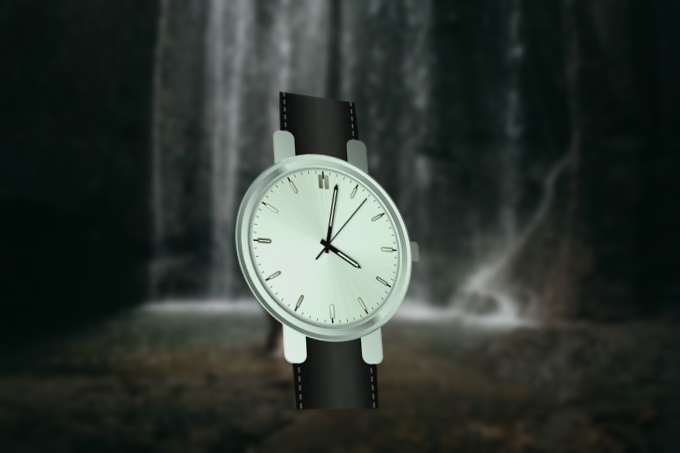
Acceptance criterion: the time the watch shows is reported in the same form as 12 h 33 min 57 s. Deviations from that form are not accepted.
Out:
4 h 02 min 07 s
